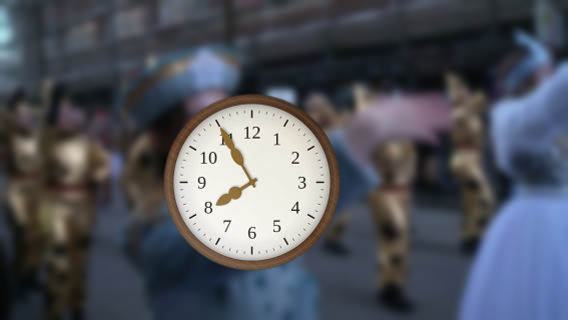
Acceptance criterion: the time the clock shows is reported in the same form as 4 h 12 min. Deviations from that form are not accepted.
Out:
7 h 55 min
